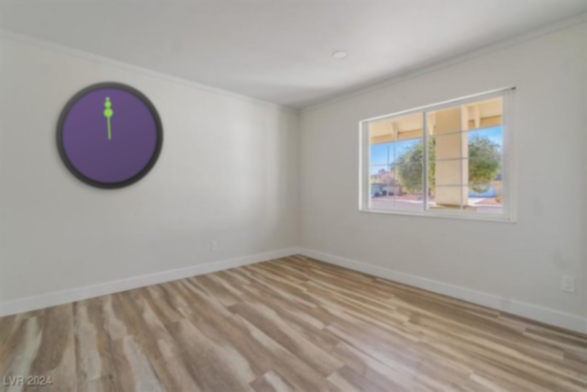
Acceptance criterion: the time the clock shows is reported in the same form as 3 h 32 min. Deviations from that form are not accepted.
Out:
12 h 00 min
